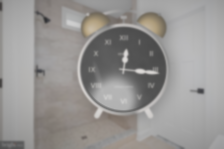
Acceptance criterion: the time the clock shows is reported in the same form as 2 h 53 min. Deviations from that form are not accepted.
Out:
12 h 16 min
